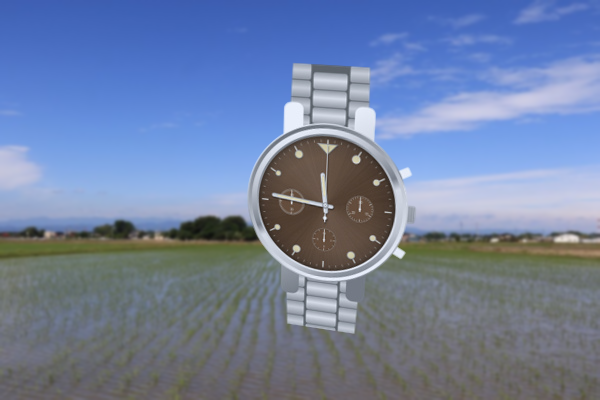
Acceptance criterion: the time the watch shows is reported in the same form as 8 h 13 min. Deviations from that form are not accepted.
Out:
11 h 46 min
